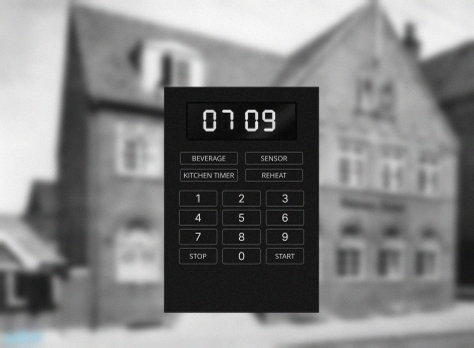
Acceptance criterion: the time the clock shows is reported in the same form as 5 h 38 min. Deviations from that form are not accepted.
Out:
7 h 09 min
